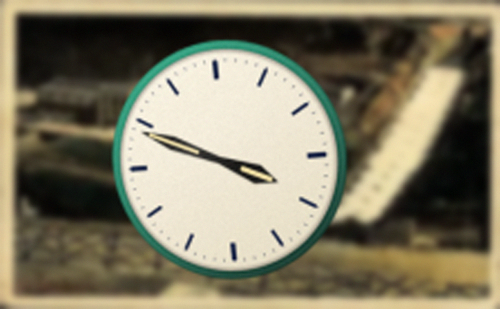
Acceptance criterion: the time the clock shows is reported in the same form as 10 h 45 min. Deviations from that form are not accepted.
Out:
3 h 49 min
